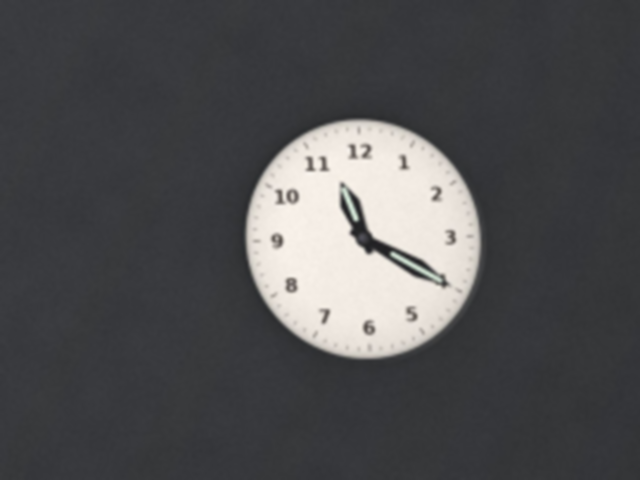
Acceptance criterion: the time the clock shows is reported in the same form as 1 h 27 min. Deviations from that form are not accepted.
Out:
11 h 20 min
